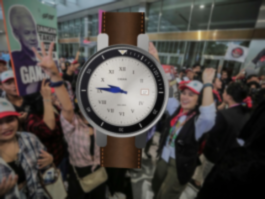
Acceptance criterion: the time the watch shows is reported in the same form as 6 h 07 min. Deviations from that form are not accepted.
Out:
9 h 46 min
